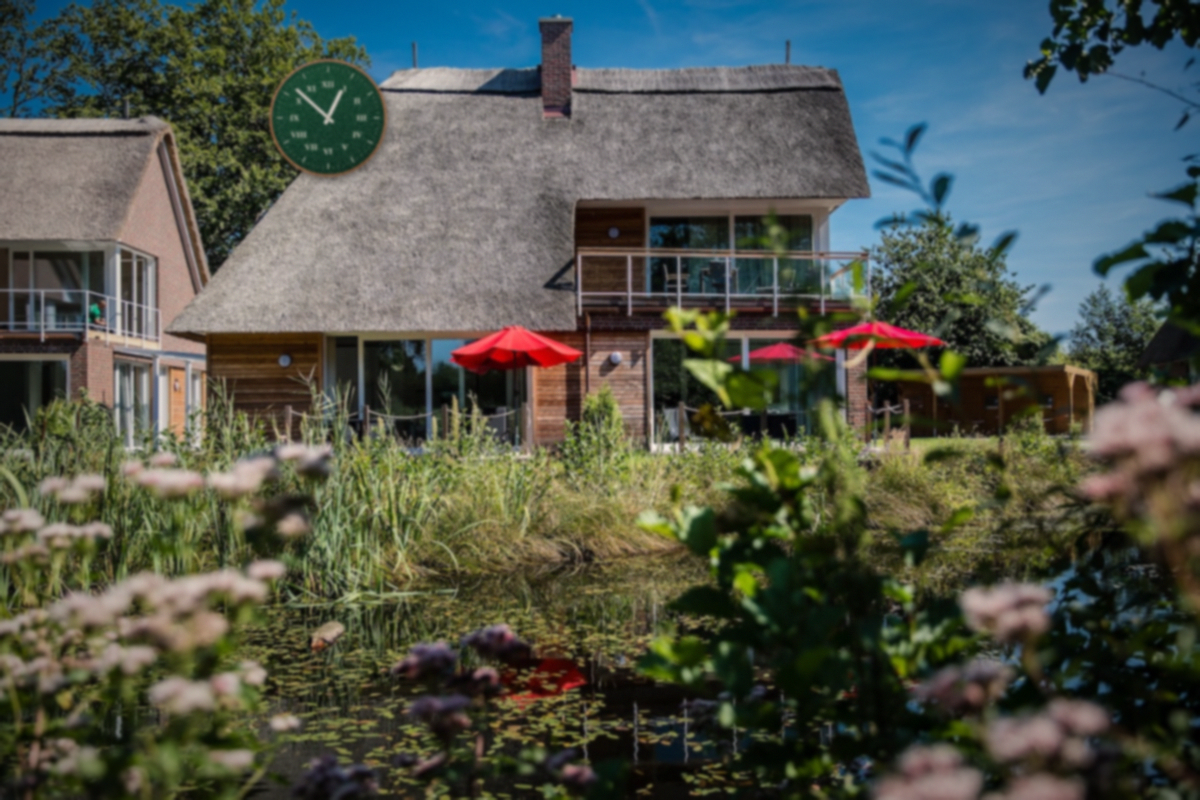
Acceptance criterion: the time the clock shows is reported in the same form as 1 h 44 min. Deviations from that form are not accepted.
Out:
12 h 52 min
